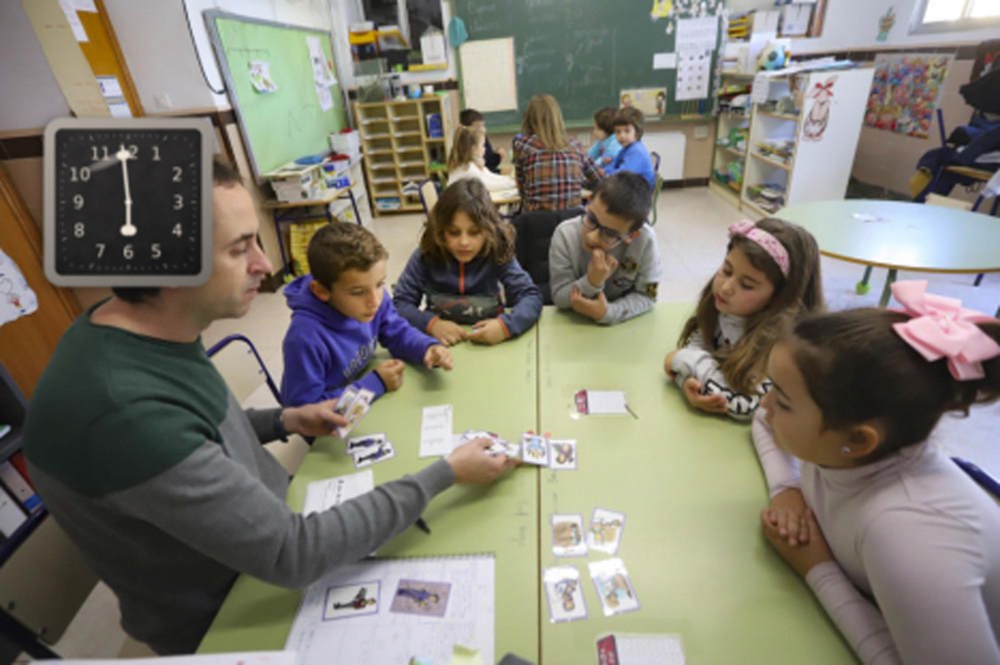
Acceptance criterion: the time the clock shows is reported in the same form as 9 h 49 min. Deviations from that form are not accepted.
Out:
5 h 59 min
